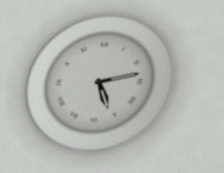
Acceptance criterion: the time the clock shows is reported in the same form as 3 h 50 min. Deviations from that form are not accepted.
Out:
5 h 13 min
